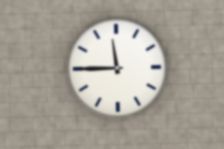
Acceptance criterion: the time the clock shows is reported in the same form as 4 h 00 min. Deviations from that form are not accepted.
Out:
11 h 45 min
